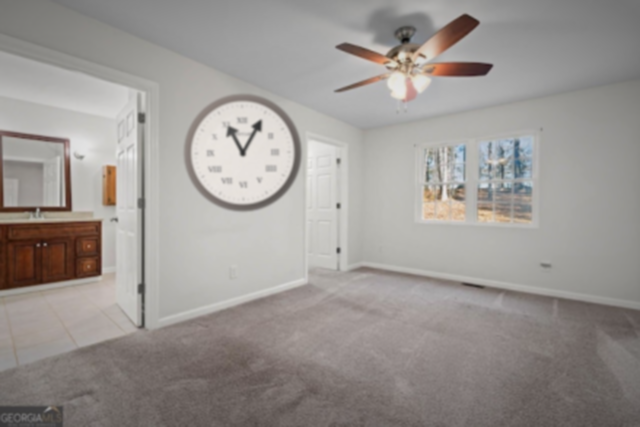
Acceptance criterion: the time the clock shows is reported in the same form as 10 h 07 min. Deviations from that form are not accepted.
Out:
11 h 05 min
